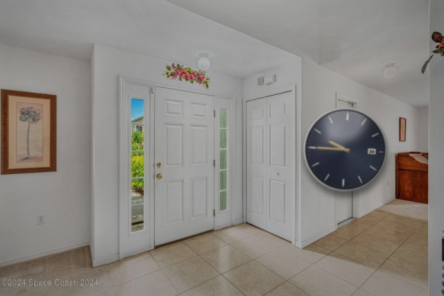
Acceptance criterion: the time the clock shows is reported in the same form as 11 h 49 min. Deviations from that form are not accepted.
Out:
9 h 45 min
